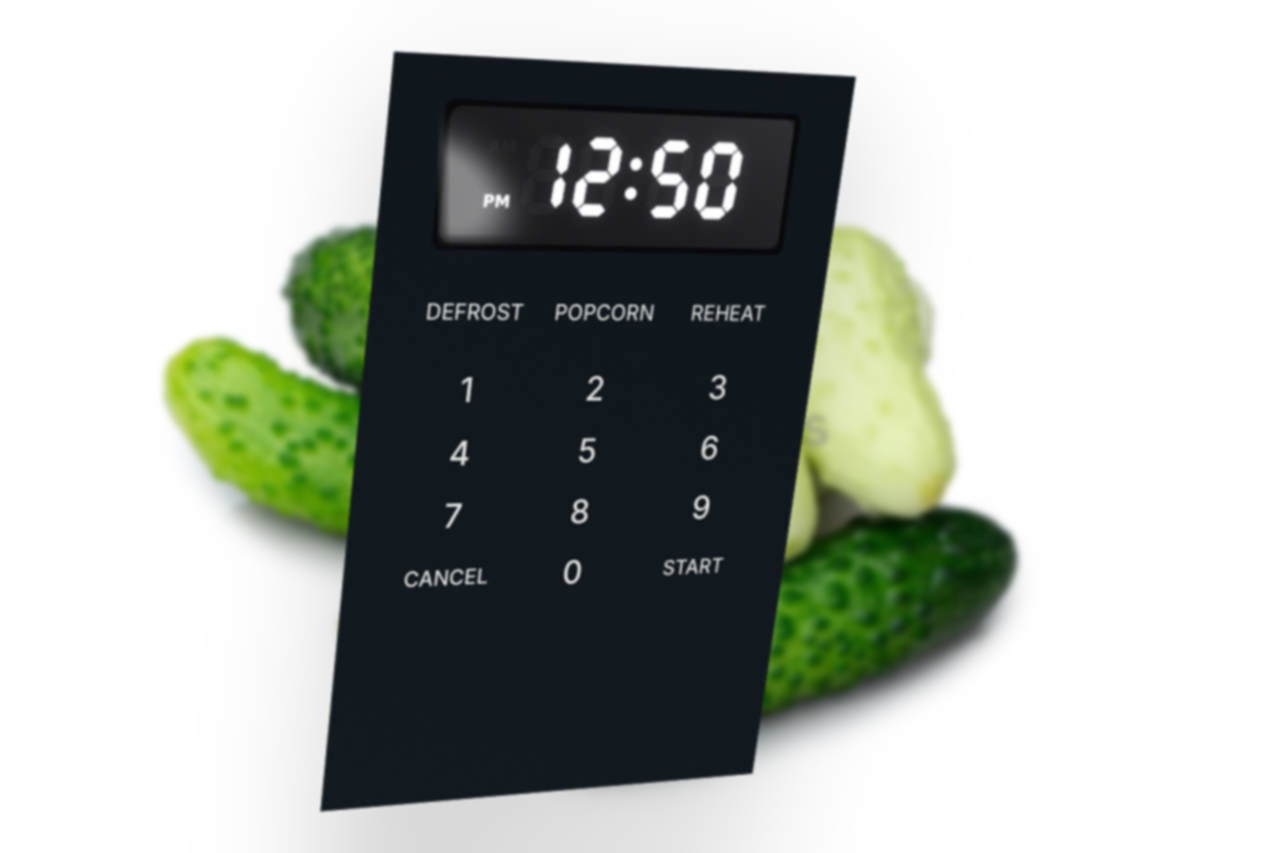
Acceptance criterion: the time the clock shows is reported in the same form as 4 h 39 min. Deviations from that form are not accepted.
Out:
12 h 50 min
